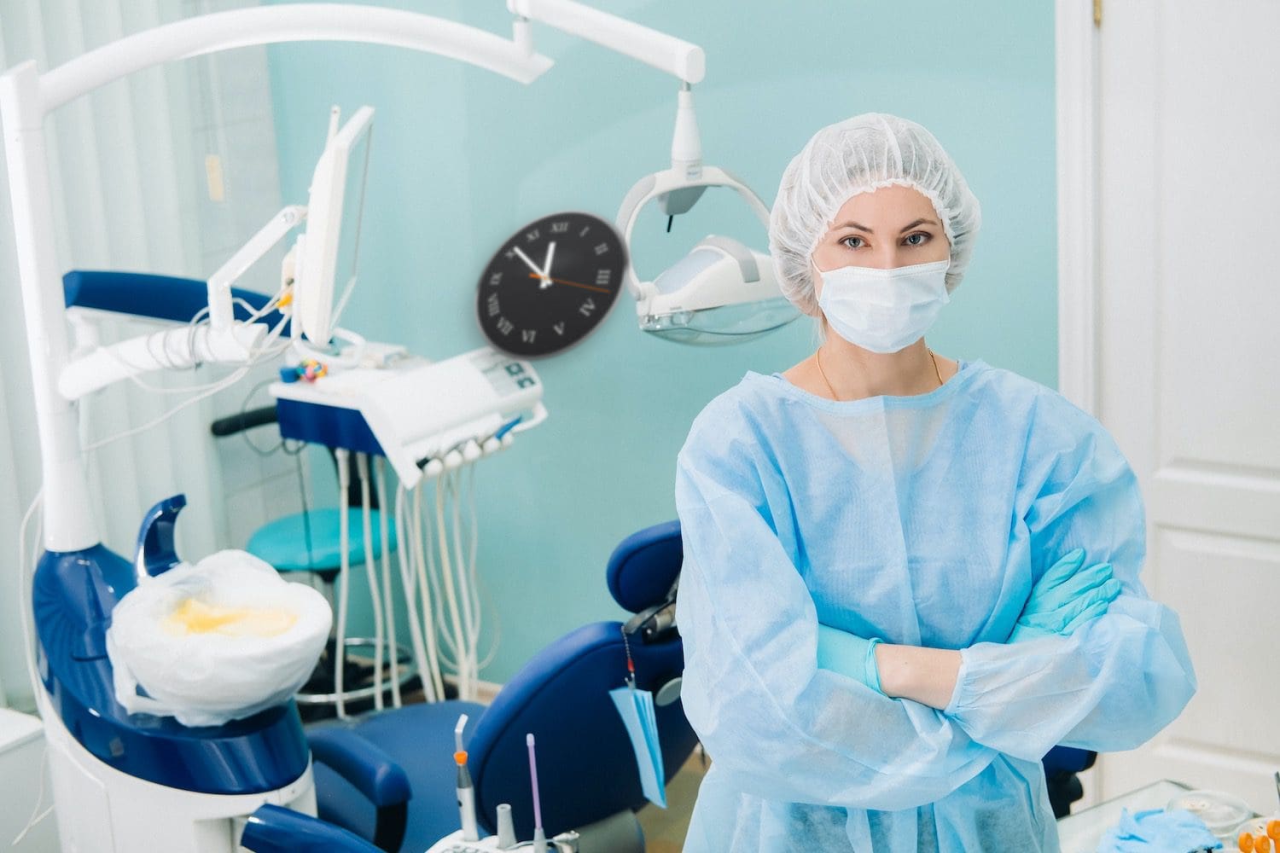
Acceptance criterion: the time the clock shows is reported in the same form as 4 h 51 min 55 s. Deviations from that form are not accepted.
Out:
11 h 51 min 17 s
